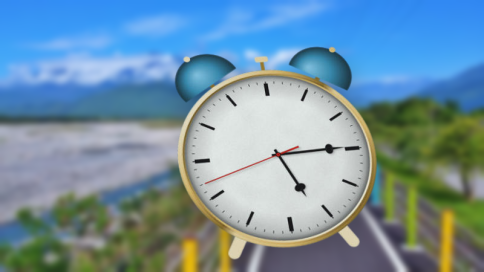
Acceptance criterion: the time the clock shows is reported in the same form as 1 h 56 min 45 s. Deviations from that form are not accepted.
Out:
5 h 14 min 42 s
